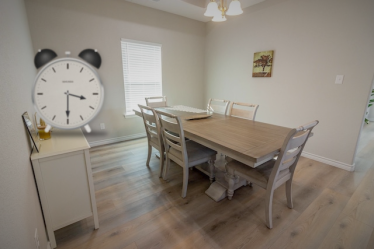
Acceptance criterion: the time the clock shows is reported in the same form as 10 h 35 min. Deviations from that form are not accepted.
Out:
3 h 30 min
